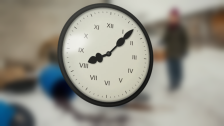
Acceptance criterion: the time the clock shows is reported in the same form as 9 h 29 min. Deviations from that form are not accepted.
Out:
8 h 07 min
